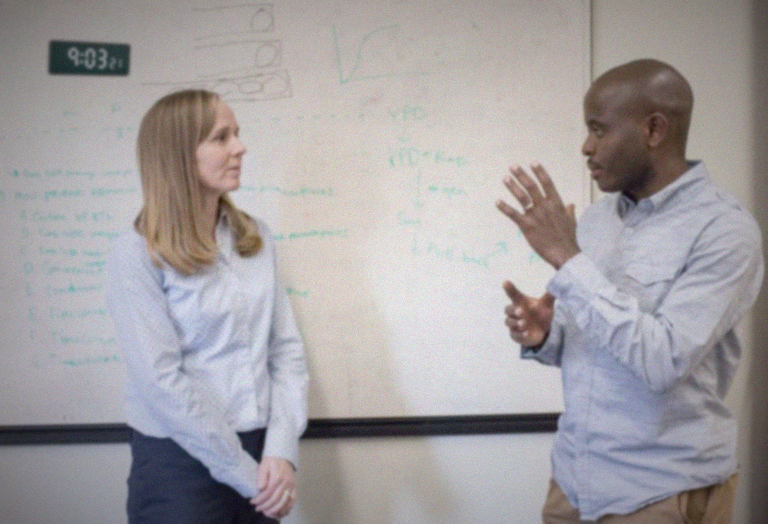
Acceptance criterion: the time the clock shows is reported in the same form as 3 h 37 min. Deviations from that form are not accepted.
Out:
9 h 03 min
